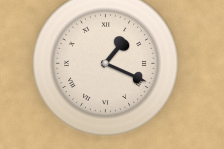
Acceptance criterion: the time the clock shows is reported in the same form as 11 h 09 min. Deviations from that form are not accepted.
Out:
1 h 19 min
